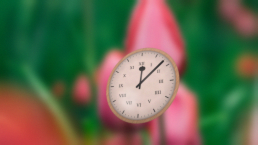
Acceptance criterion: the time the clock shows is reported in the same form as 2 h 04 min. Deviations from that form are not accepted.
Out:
12 h 08 min
